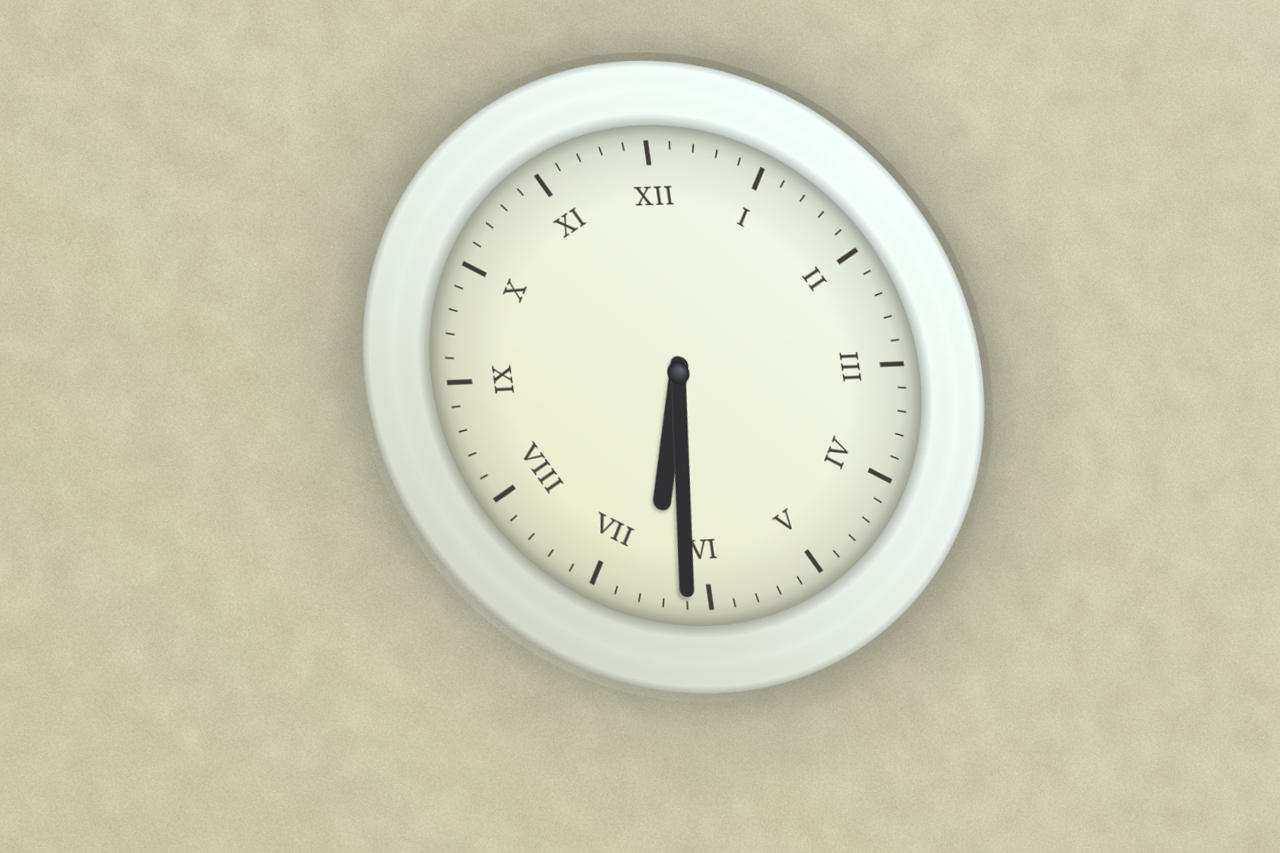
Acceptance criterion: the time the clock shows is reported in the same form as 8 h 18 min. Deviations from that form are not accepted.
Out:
6 h 31 min
